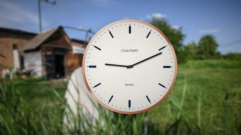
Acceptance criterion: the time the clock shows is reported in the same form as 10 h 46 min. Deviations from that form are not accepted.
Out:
9 h 11 min
